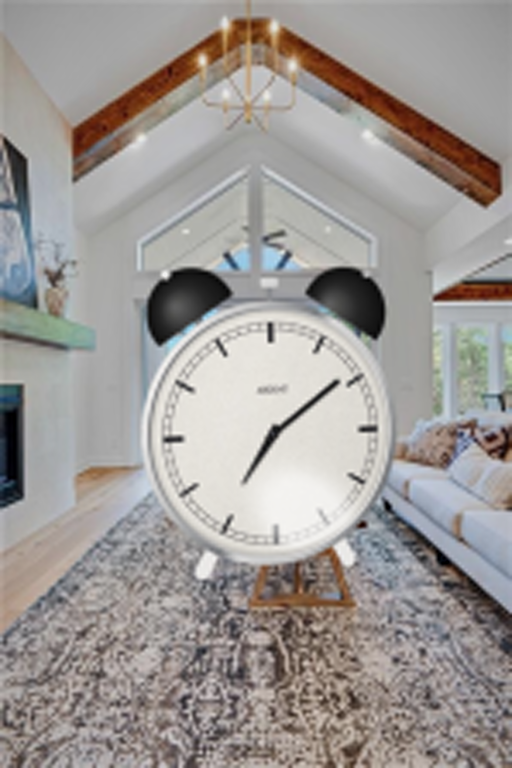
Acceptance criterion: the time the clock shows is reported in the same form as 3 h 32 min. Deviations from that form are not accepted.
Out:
7 h 09 min
